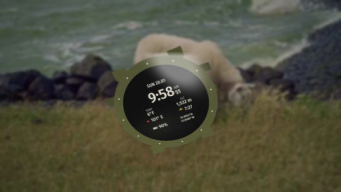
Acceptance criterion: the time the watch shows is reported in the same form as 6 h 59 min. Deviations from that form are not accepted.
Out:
9 h 58 min
